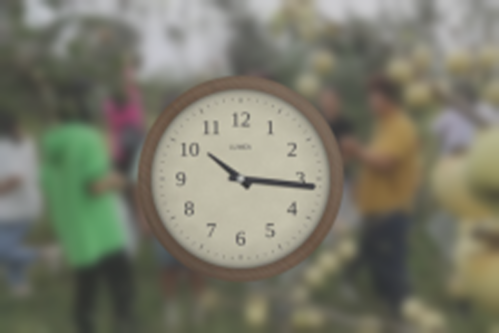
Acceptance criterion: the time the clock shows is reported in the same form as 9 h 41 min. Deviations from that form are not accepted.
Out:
10 h 16 min
